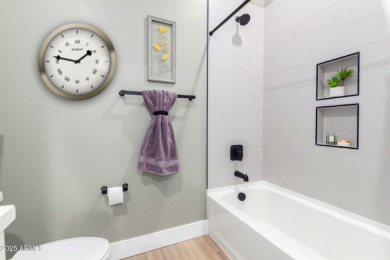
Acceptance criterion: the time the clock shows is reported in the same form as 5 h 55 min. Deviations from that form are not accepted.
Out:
1 h 47 min
